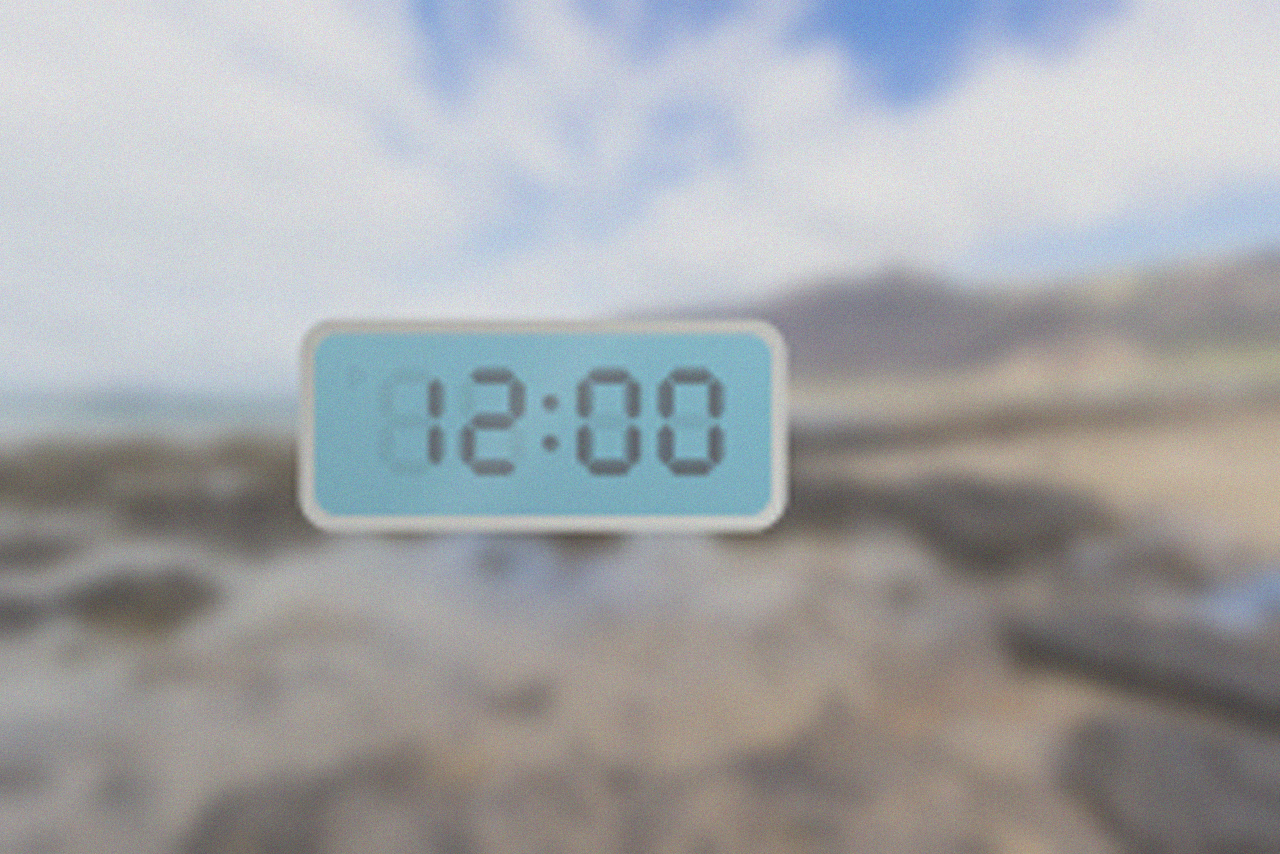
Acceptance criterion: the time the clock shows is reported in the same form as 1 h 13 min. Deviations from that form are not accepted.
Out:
12 h 00 min
